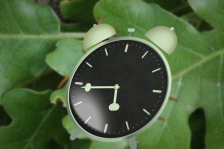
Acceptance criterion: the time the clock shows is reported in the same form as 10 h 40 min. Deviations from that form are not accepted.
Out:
5 h 44 min
